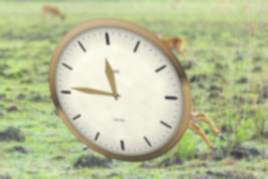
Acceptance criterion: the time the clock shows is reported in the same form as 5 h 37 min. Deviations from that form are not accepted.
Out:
11 h 46 min
